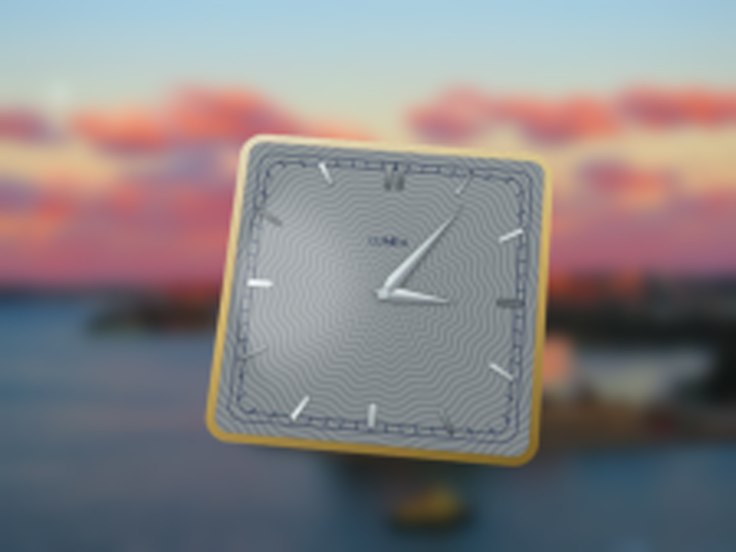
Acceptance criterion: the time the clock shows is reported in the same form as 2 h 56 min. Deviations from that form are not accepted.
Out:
3 h 06 min
